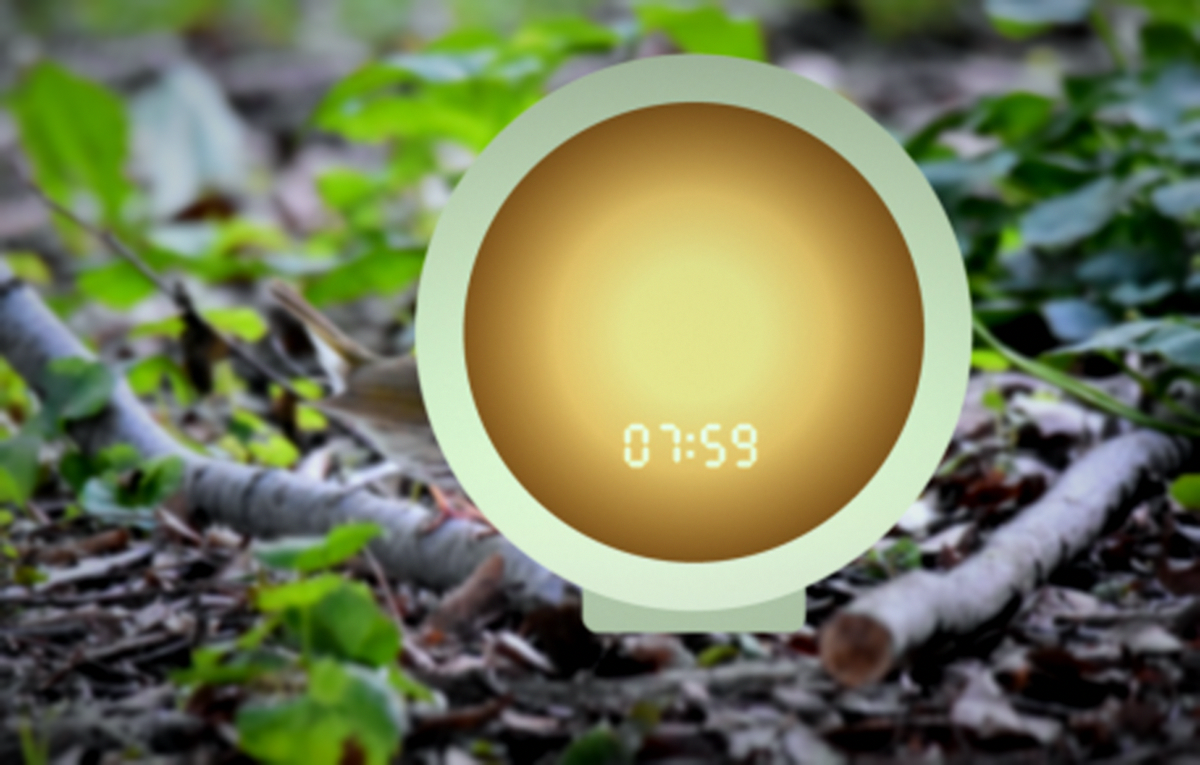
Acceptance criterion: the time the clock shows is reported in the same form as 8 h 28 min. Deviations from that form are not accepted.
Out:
7 h 59 min
